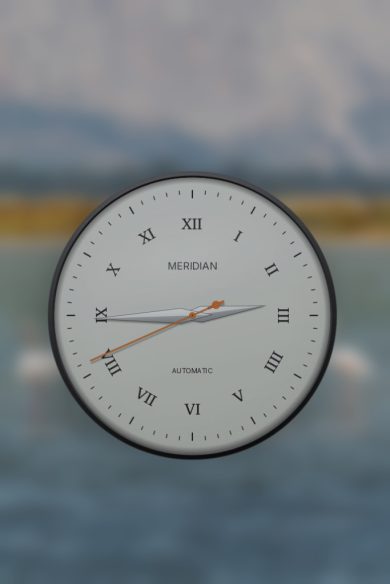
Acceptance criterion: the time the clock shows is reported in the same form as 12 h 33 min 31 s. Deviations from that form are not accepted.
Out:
2 h 44 min 41 s
